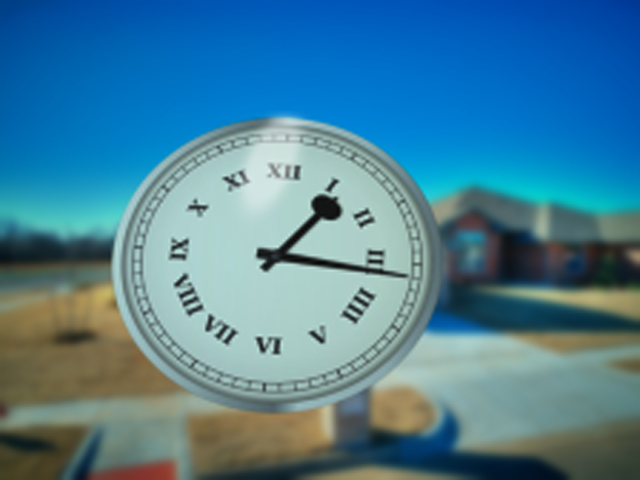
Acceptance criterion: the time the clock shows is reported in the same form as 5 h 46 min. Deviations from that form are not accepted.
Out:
1 h 16 min
